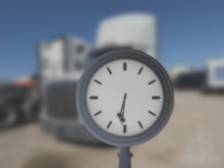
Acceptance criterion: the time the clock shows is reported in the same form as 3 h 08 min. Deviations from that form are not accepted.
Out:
6 h 31 min
